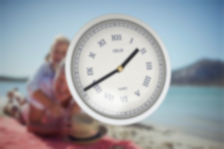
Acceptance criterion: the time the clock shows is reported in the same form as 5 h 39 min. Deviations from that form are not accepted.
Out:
1 h 41 min
